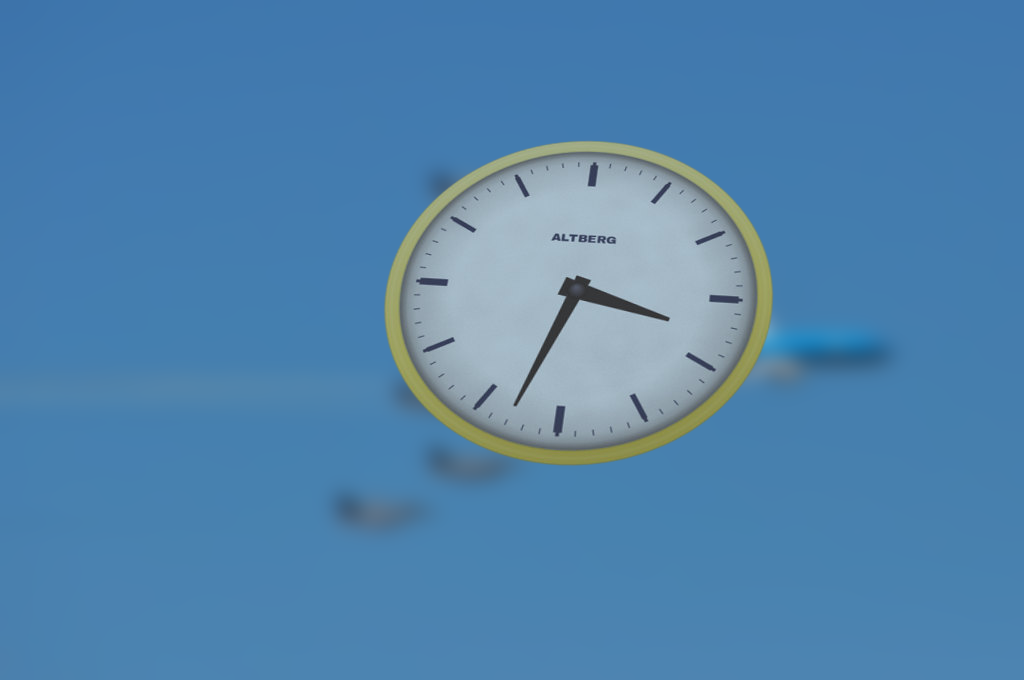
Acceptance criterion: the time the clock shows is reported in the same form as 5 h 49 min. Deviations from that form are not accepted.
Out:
3 h 33 min
